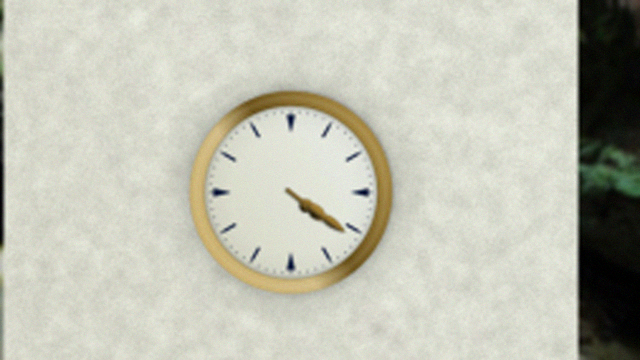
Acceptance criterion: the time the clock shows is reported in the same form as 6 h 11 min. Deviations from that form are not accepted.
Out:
4 h 21 min
